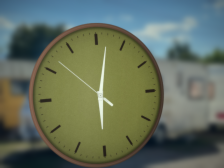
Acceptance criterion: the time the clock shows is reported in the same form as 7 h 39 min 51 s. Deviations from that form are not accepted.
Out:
6 h 01 min 52 s
